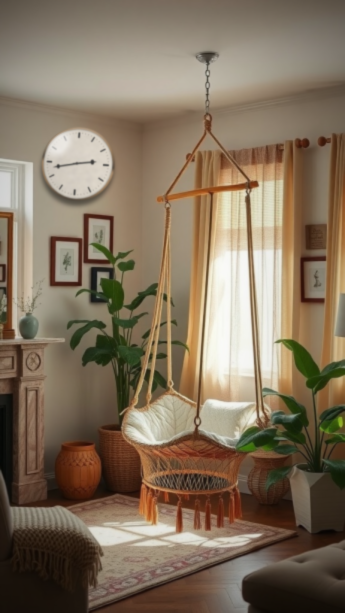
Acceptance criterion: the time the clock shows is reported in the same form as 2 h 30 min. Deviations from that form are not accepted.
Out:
2 h 43 min
